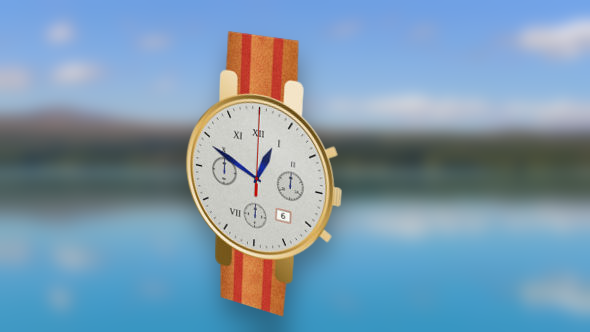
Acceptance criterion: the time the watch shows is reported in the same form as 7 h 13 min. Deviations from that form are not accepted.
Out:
12 h 49 min
